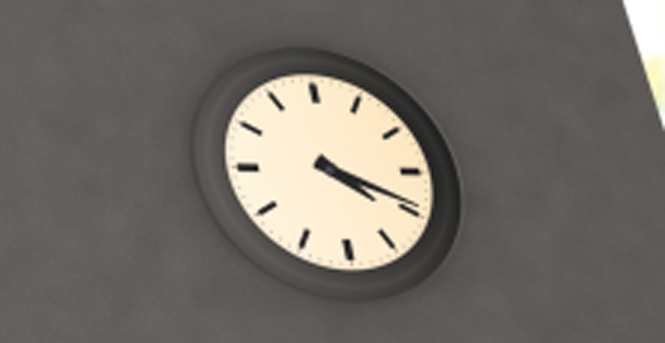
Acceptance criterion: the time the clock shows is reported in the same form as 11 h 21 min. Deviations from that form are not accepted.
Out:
4 h 19 min
